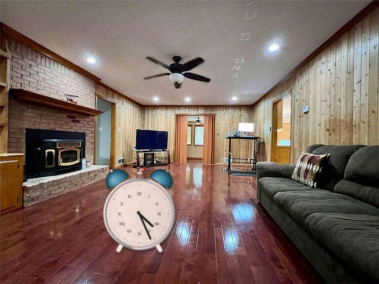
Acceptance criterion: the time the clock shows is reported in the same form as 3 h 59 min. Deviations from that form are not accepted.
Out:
4 h 26 min
